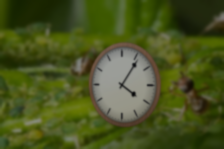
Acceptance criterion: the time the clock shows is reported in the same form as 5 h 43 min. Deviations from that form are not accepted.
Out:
4 h 06 min
